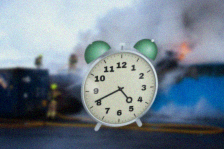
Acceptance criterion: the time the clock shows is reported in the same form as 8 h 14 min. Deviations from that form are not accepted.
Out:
4 h 41 min
